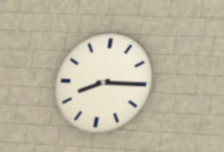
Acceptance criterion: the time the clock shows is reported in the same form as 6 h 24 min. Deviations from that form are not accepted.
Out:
8 h 15 min
